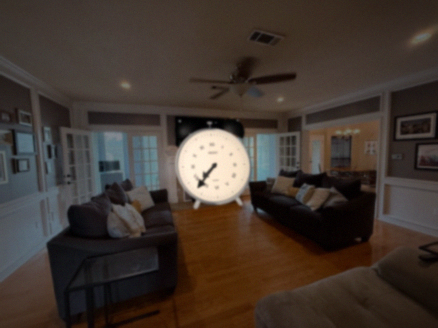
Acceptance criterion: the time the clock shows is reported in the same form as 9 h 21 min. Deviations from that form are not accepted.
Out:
7 h 37 min
